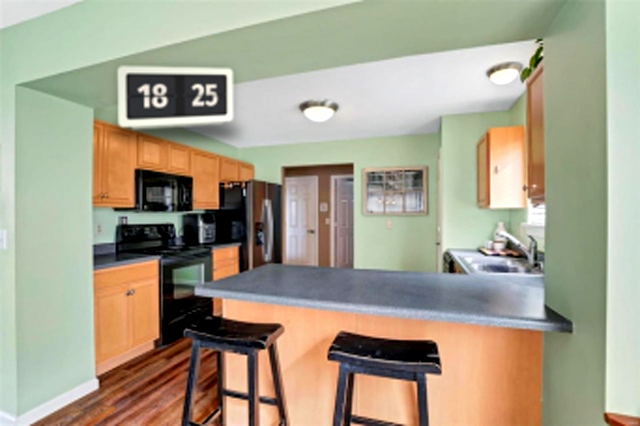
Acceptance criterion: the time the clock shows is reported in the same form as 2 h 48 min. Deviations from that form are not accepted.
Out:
18 h 25 min
